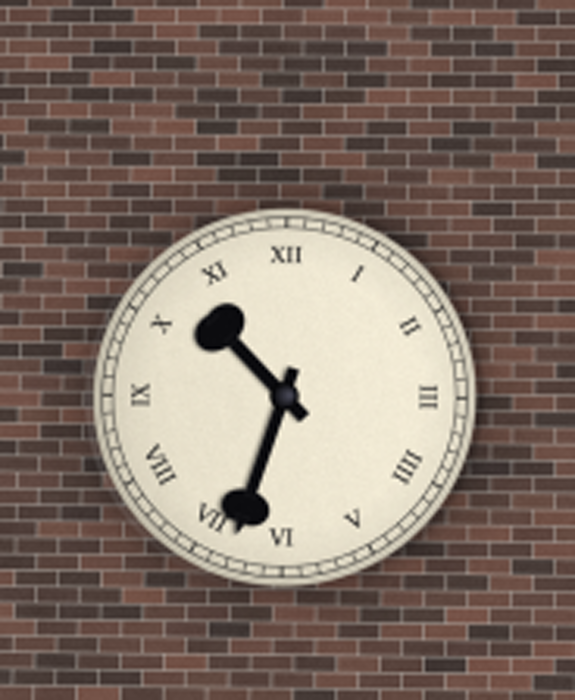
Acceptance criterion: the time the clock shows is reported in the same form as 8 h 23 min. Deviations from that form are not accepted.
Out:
10 h 33 min
